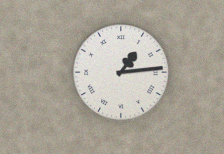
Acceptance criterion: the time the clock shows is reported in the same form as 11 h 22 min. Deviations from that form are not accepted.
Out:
1 h 14 min
